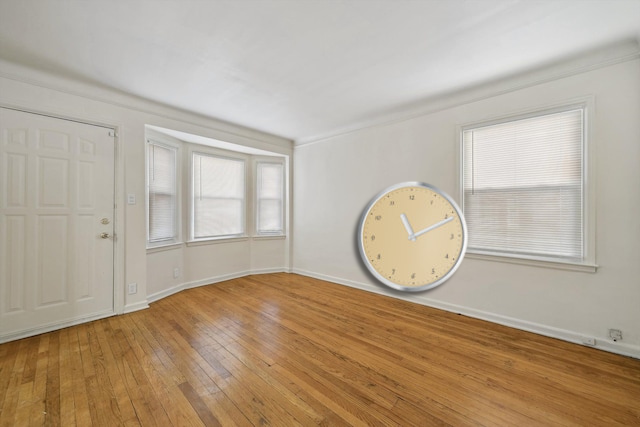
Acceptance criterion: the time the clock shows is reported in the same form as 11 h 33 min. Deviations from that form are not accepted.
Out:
11 h 11 min
